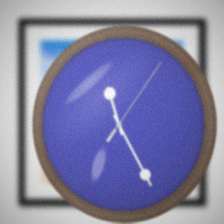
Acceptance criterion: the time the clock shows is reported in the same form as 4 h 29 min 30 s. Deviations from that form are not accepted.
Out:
11 h 25 min 06 s
